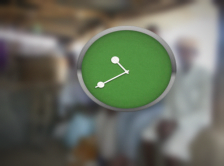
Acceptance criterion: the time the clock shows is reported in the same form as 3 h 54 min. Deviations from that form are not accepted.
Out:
10 h 40 min
